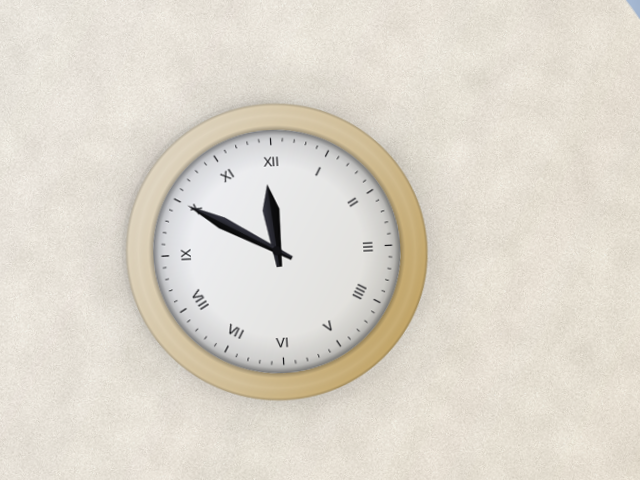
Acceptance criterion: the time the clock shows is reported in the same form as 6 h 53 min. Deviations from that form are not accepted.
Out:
11 h 50 min
